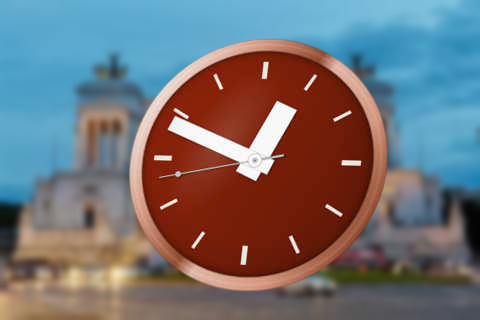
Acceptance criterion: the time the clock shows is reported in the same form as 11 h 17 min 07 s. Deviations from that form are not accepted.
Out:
12 h 48 min 43 s
